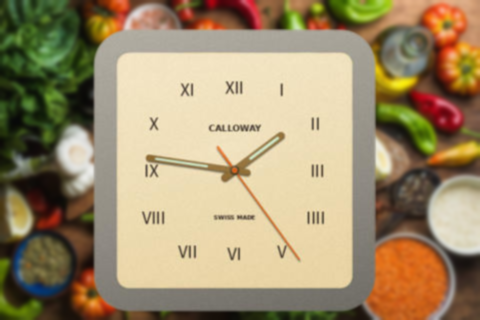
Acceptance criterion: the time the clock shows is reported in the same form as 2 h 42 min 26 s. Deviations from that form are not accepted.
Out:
1 h 46 min 24 s
